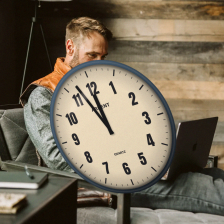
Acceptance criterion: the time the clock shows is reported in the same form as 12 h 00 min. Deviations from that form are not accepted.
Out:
11 h 57 min
